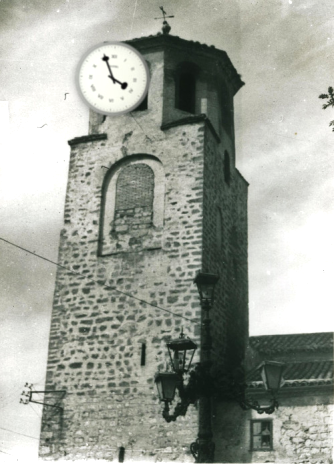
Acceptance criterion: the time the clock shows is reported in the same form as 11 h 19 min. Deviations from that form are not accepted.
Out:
3 h 56 min
